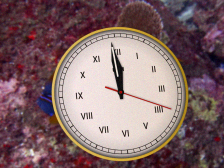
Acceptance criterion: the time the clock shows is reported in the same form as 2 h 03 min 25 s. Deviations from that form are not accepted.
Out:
11 h 59 min 19 s
